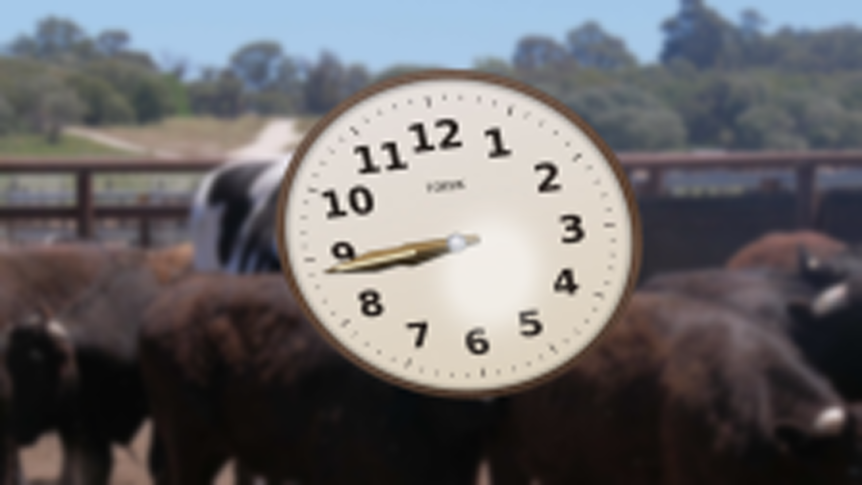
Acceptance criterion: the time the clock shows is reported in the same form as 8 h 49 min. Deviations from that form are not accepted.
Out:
8 h 44 min
